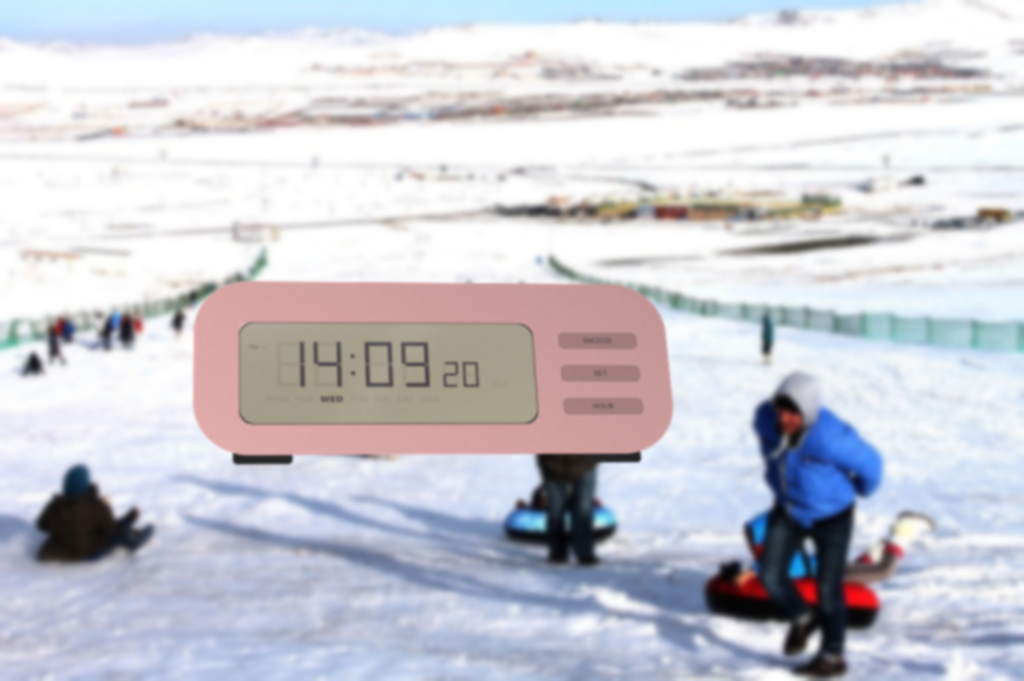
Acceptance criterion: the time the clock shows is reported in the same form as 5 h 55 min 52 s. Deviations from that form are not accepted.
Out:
14 h 09 min 20 s
